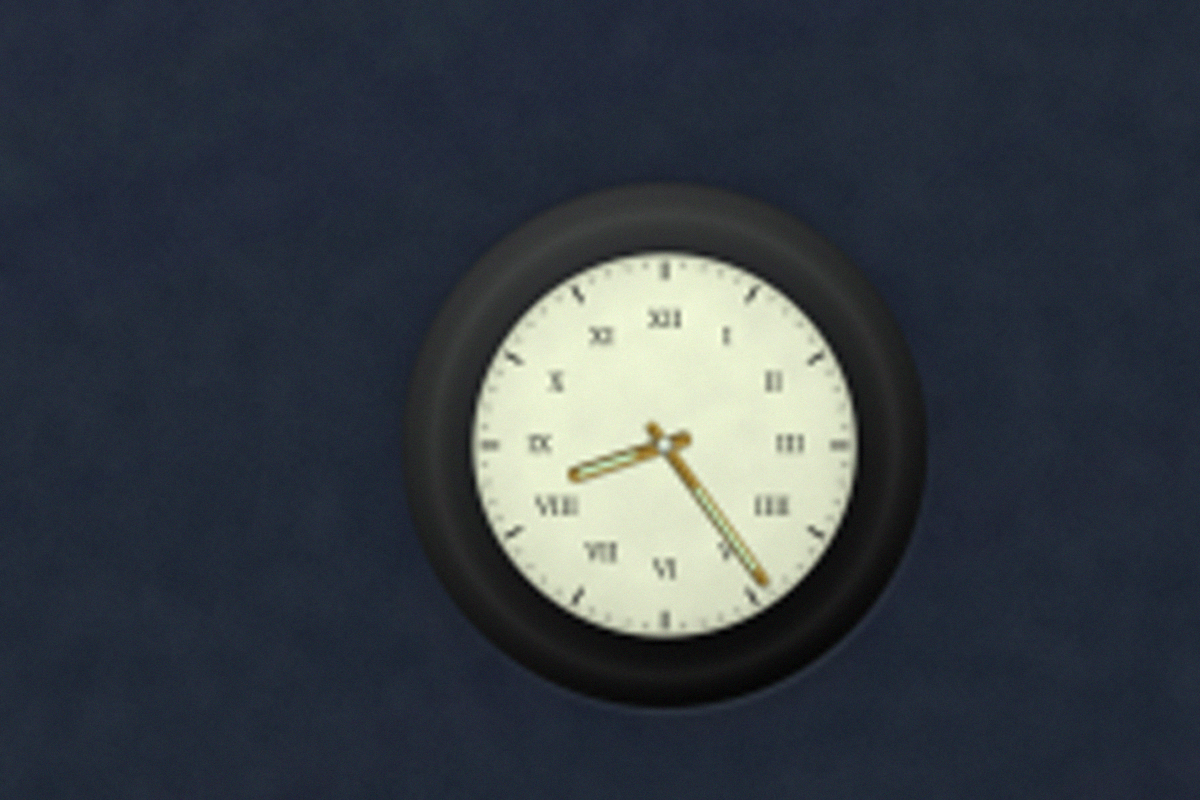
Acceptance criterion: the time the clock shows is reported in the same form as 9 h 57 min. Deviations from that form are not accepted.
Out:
8 h 24 min
